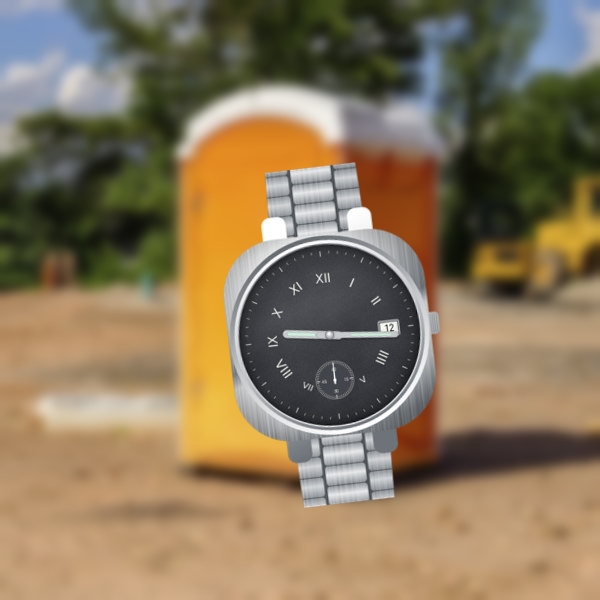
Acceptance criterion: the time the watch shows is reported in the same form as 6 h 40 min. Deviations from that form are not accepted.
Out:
9 h 16 min
